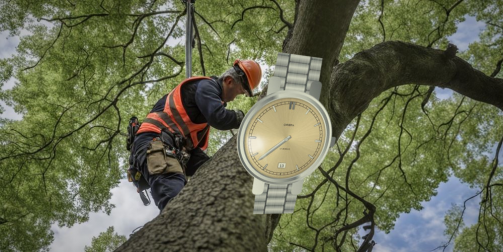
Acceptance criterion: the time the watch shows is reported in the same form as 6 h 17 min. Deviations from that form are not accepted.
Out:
7 h 38 min
